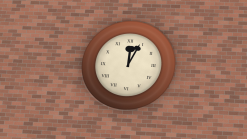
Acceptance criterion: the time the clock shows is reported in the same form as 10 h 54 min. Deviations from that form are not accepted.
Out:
12 h 04 min
